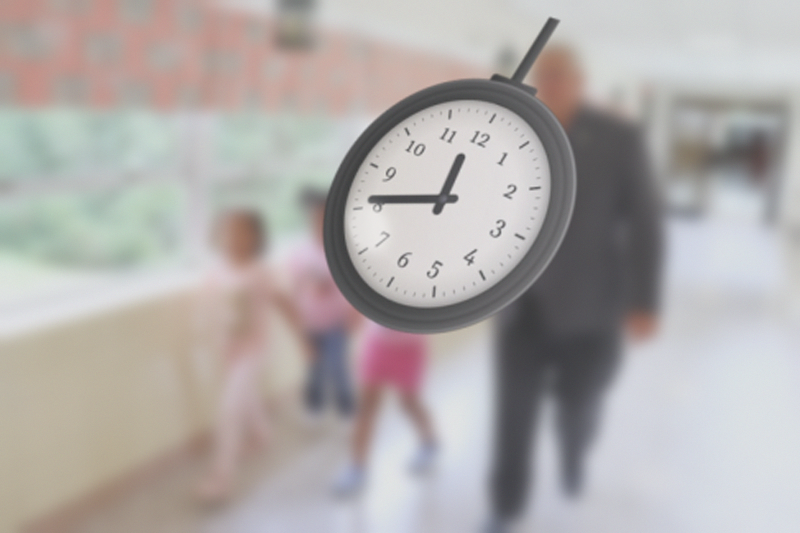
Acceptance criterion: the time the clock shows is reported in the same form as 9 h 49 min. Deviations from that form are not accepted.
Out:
11 h 41 min
